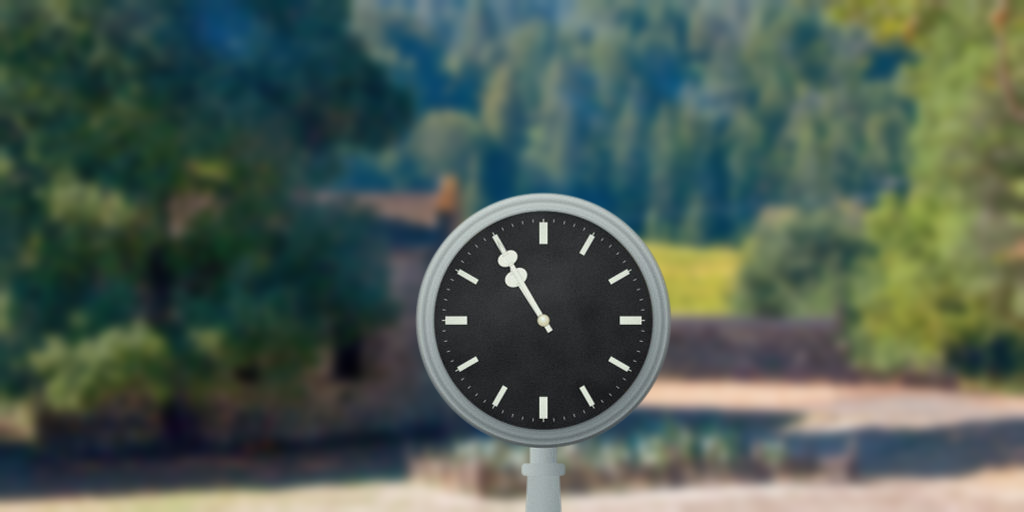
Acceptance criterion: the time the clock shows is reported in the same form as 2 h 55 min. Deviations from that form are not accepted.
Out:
10 h 55 min
